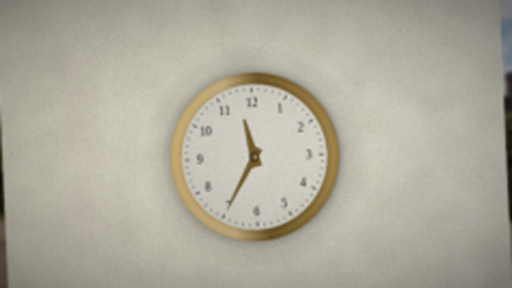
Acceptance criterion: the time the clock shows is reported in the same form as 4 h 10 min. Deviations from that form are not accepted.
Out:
11 h 35 min
